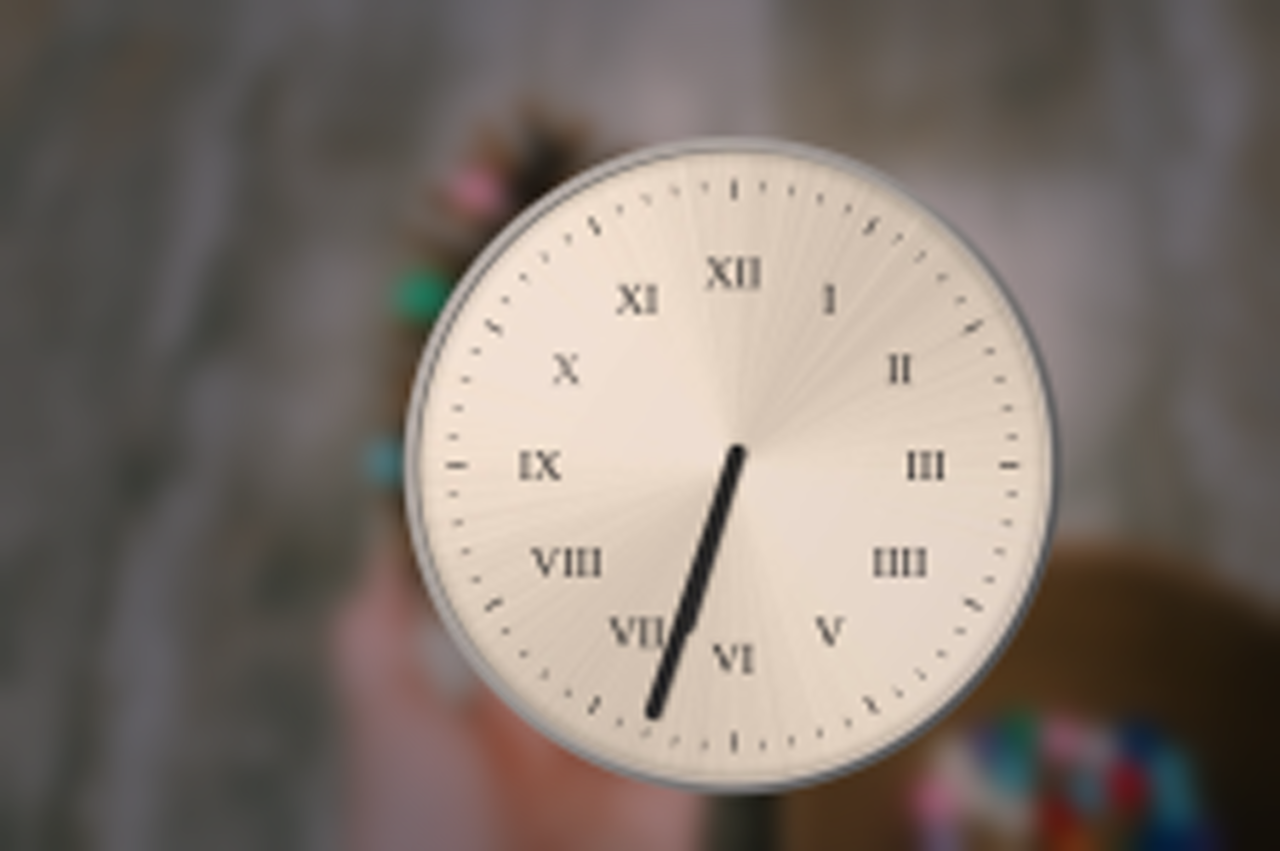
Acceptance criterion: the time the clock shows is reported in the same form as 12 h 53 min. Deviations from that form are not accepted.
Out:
6 h 33 min
